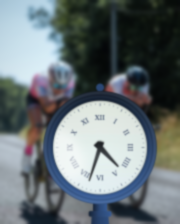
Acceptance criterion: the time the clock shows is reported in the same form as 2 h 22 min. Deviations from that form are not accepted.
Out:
4 h 33 min
